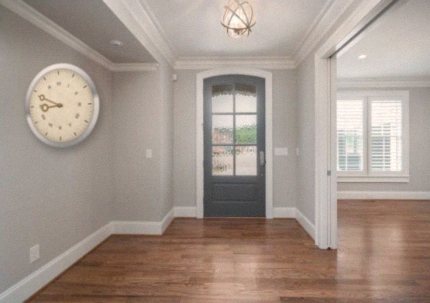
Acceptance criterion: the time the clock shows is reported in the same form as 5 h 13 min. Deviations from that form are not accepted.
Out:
8 h 49 min
